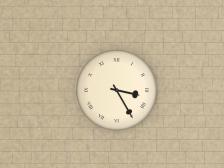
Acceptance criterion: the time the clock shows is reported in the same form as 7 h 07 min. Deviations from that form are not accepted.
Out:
3 h 25 min
